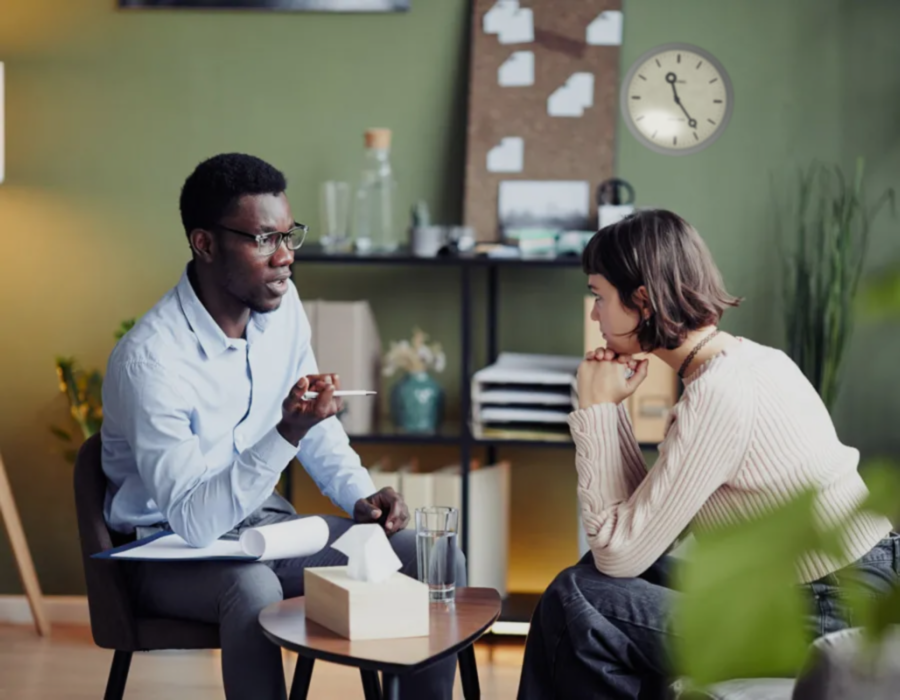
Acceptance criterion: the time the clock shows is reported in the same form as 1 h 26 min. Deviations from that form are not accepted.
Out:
11 h 24 min
